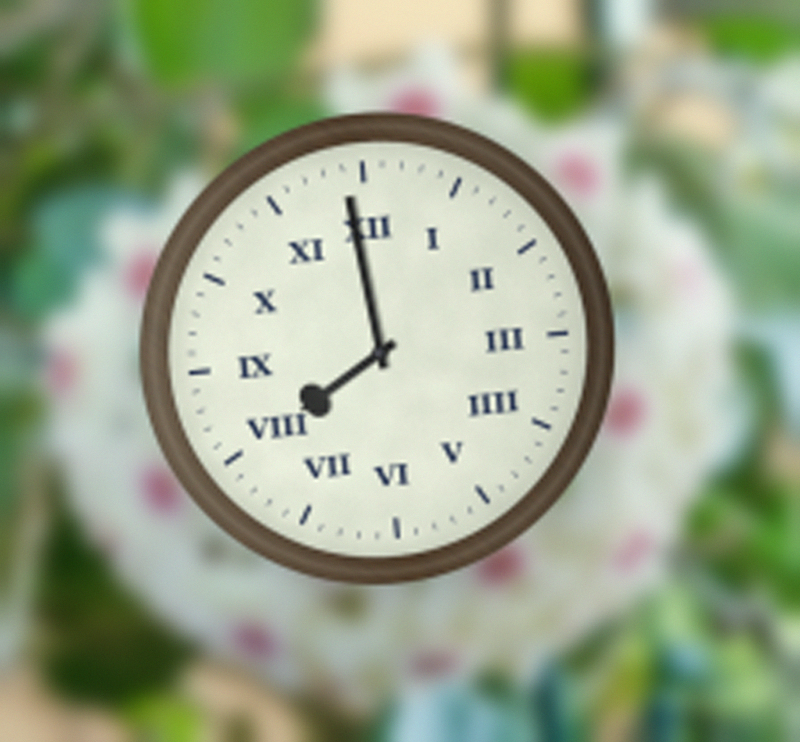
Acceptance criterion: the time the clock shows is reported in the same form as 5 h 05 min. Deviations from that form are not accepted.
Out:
7 h 59 min
